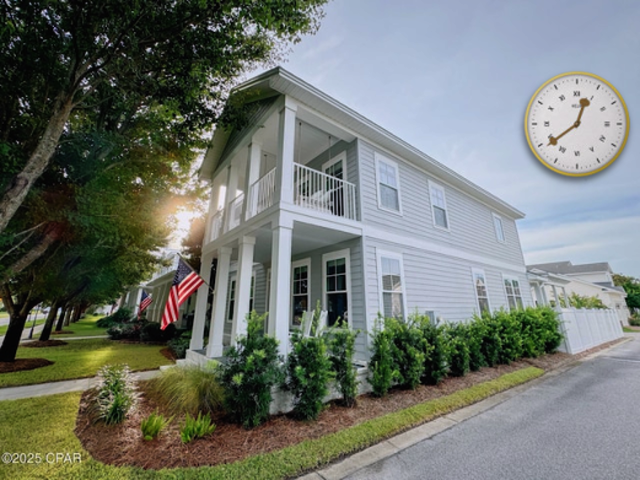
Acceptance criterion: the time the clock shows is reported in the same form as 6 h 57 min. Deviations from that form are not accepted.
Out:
12 h 39 min
